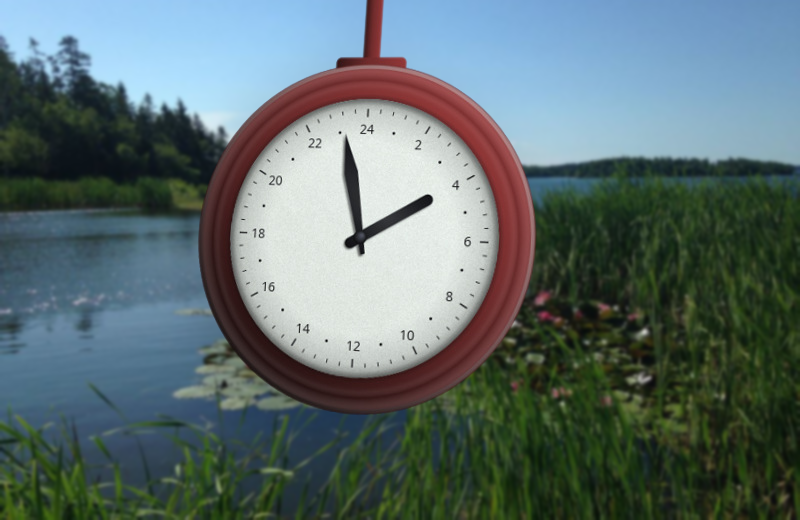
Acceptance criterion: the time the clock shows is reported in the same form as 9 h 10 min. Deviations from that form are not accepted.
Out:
3 h 58 min
